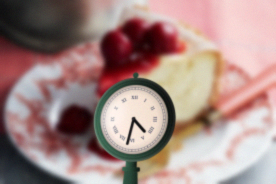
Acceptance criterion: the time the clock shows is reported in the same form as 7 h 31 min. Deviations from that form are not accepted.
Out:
4 h 32 min
